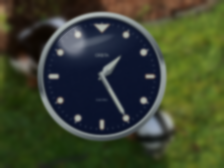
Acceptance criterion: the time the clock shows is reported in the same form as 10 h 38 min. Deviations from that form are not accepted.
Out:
1 h 25 min
